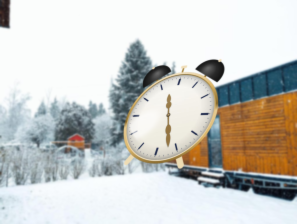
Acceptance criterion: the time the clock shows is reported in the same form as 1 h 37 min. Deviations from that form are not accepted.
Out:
11 h 27 min
